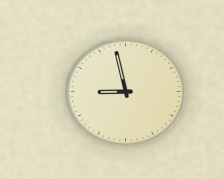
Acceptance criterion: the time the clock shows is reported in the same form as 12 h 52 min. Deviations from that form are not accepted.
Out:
8 h 58 min
